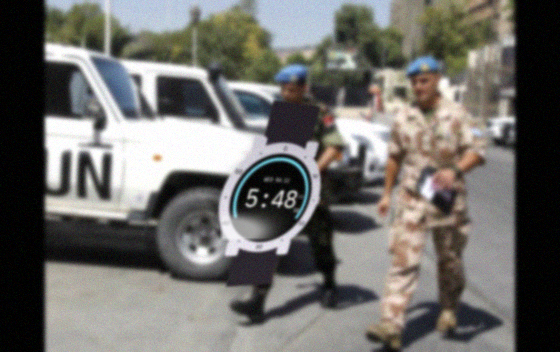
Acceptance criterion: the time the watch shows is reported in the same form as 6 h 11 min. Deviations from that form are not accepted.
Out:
5 h 48 min
